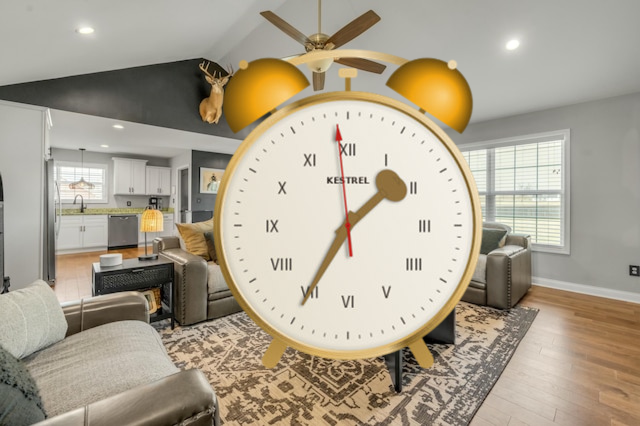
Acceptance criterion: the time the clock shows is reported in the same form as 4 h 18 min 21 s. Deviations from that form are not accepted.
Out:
1 h 34 min 59 s
